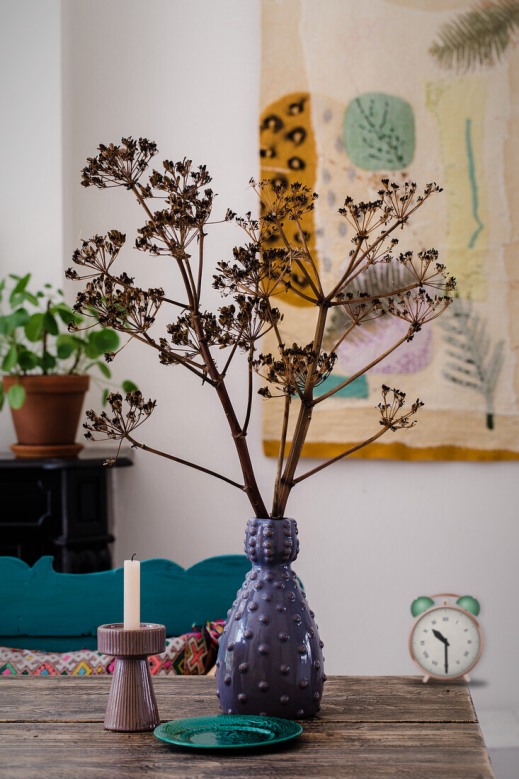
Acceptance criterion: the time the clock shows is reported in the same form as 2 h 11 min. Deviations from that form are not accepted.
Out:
10 h 30 min
